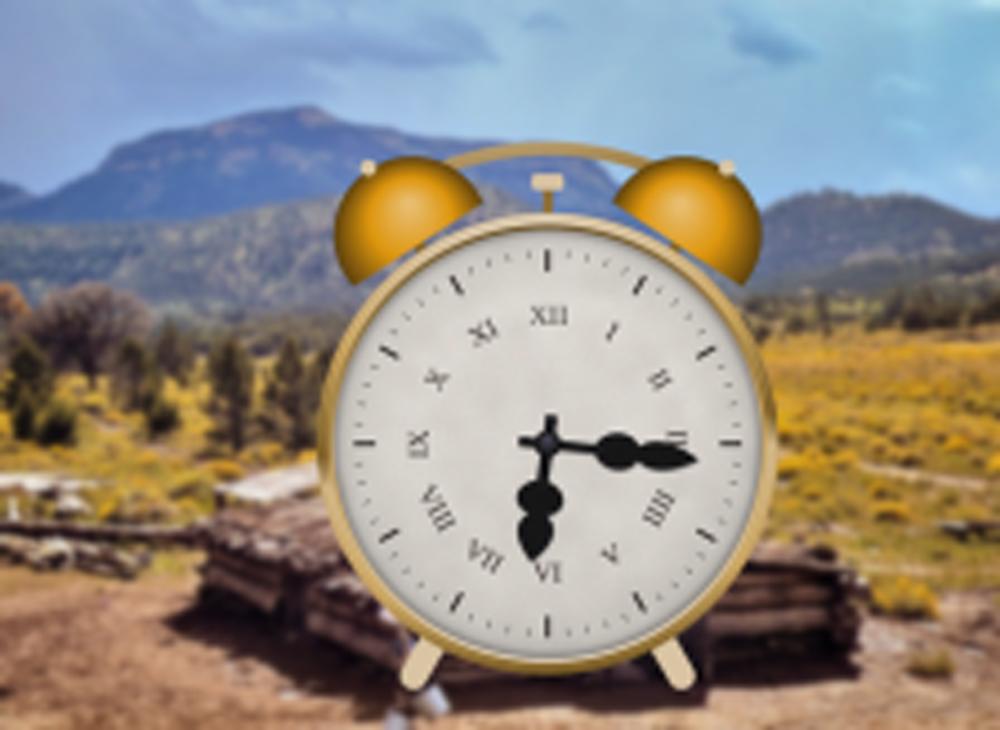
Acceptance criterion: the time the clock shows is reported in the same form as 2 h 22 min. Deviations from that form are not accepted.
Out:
6 h 16 min
